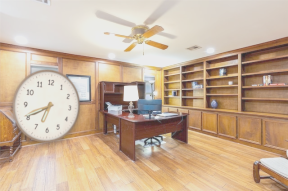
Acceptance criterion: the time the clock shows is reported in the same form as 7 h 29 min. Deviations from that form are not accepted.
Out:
6 h 41 min
